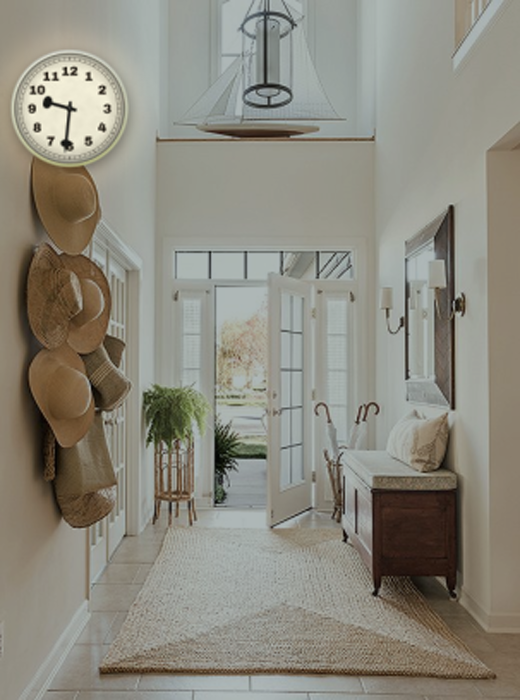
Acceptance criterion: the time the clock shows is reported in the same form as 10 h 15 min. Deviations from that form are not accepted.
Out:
9 h 31 min
